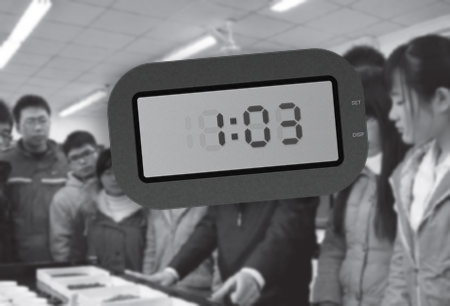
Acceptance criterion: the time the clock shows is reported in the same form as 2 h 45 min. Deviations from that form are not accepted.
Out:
1 h 03 min
